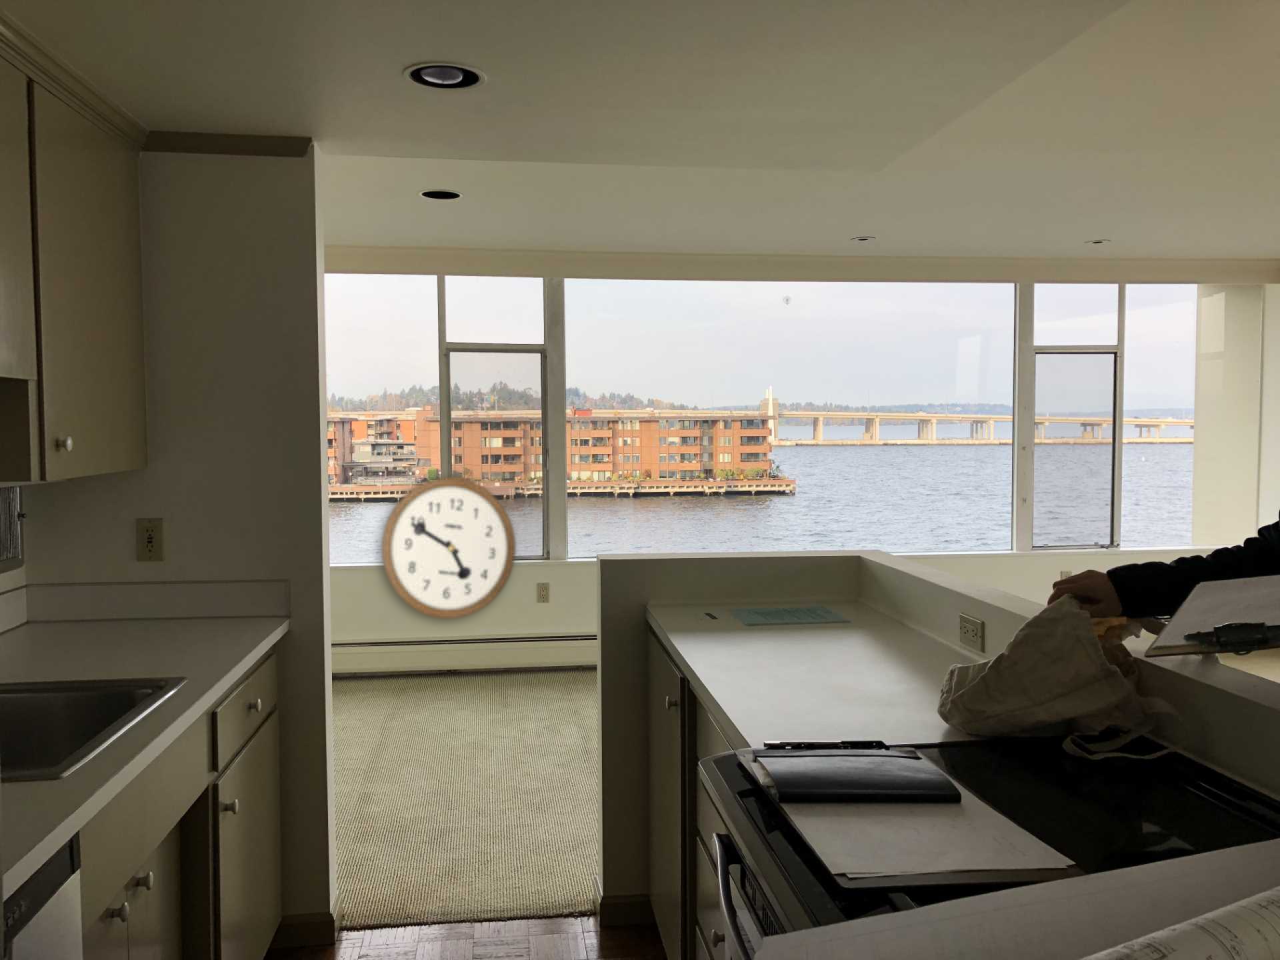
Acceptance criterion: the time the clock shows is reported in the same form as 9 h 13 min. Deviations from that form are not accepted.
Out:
4 h 49 min
